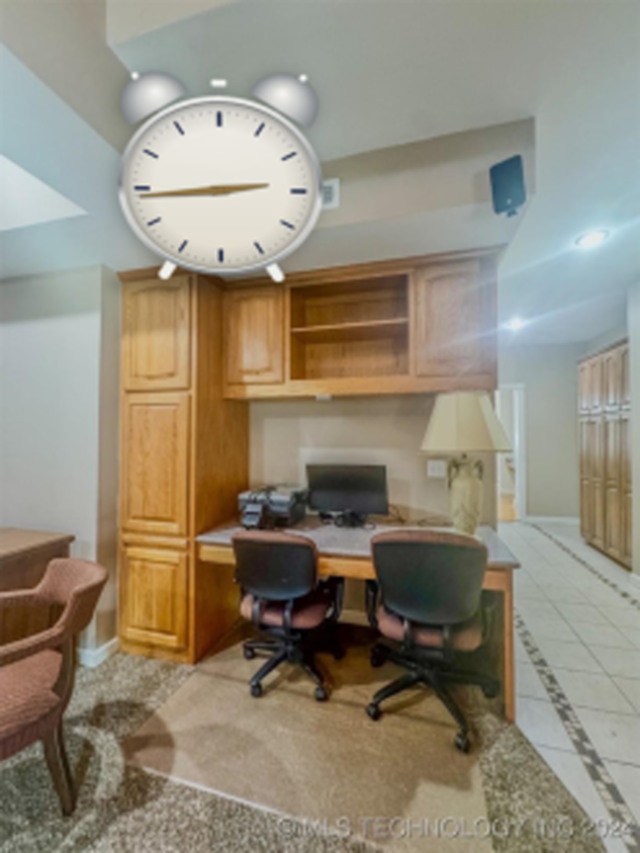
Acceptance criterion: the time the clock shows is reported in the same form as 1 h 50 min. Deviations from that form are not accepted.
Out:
2 h 44 min
